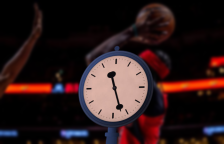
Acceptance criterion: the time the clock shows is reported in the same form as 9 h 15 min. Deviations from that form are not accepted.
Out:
11 h 27 min
